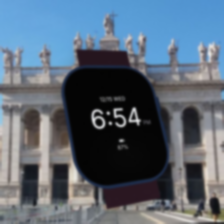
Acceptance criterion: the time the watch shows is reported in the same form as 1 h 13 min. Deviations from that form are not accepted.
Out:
6 h 54 min
